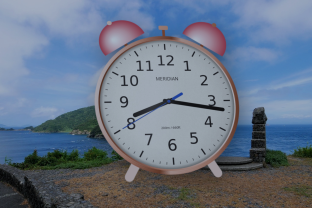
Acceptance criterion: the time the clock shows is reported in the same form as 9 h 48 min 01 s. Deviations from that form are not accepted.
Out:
8 h 16 min 40 s
